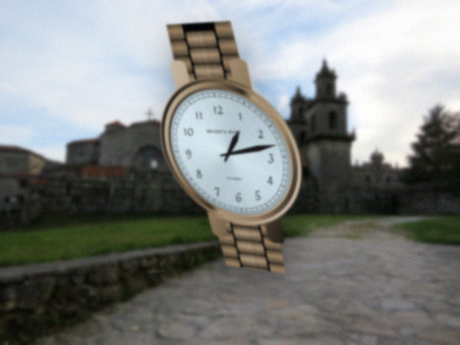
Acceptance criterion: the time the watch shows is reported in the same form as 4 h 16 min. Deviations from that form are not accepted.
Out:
1 h 13 min
